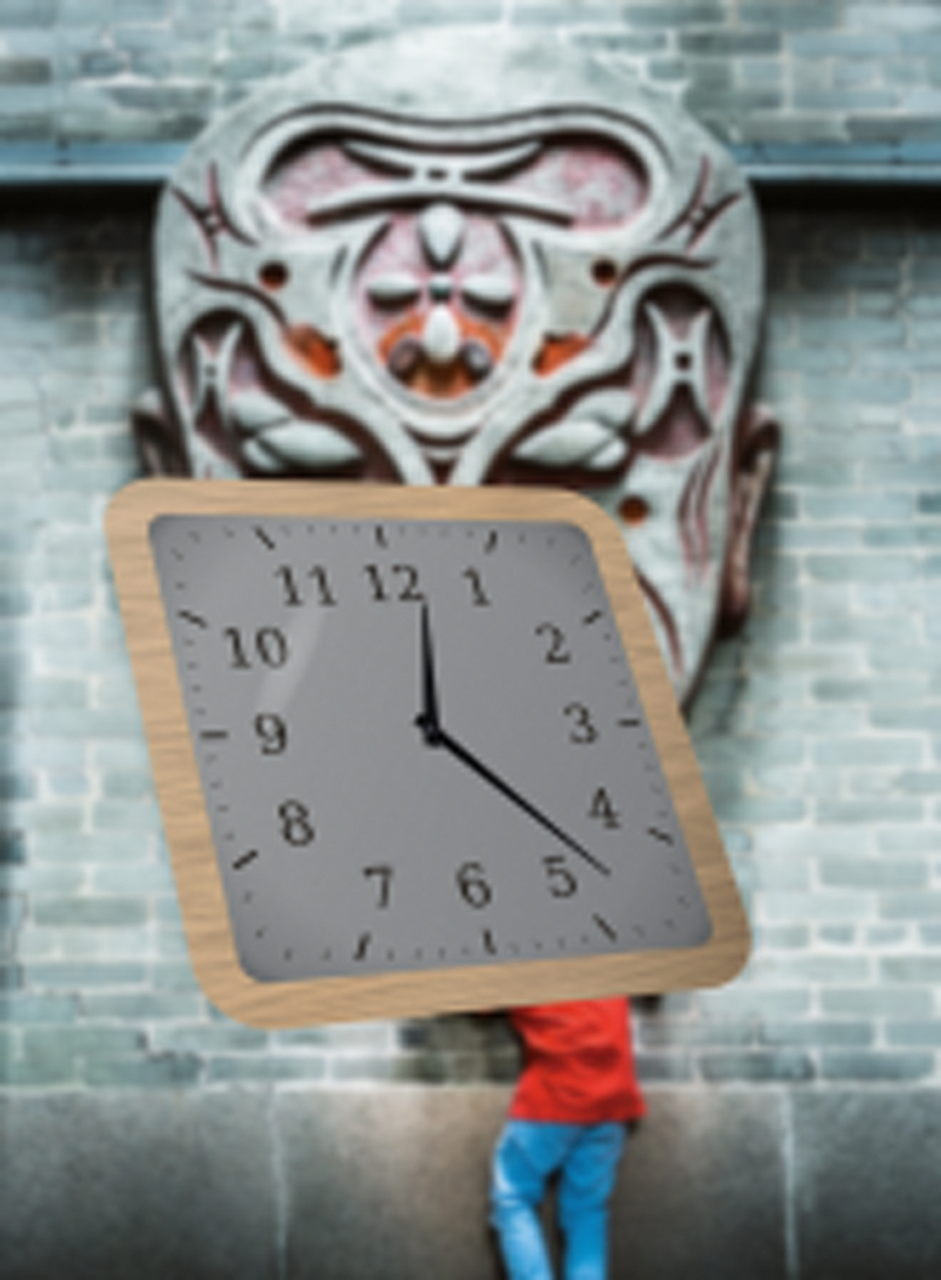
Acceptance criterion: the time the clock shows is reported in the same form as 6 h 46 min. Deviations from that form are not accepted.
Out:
12 h 23 min
